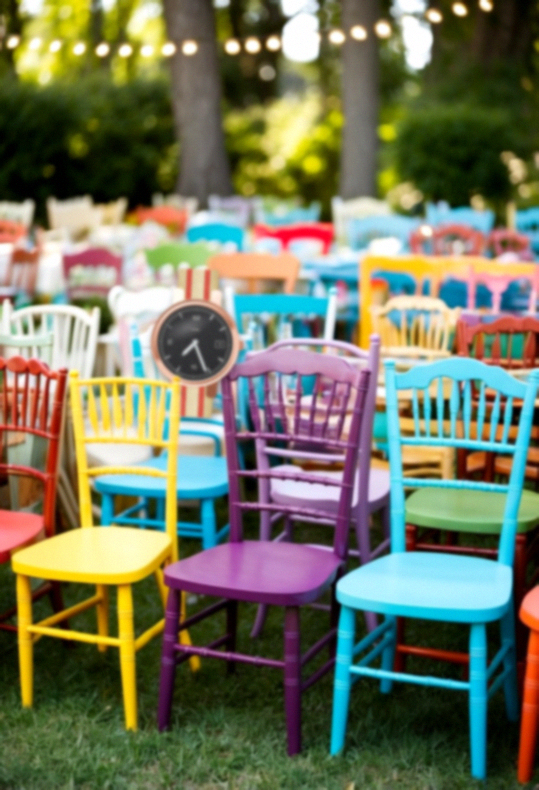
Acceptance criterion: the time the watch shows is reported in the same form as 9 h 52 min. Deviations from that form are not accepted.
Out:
7 h 26 min
